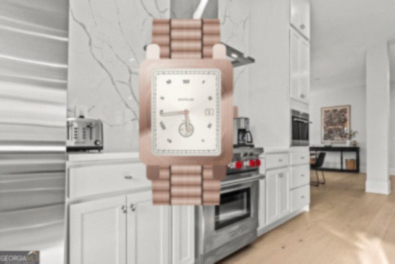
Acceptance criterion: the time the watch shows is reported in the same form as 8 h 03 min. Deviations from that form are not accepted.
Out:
5 h 44 min
